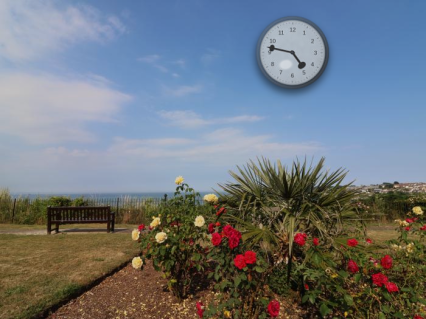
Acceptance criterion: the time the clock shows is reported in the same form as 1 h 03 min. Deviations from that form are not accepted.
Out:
4 h 47 min
